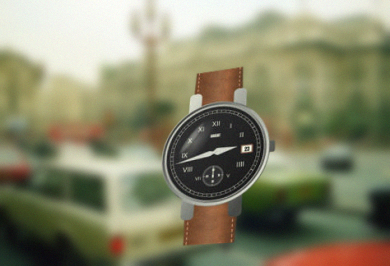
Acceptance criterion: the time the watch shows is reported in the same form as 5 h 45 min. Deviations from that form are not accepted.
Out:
2 h 43 min
